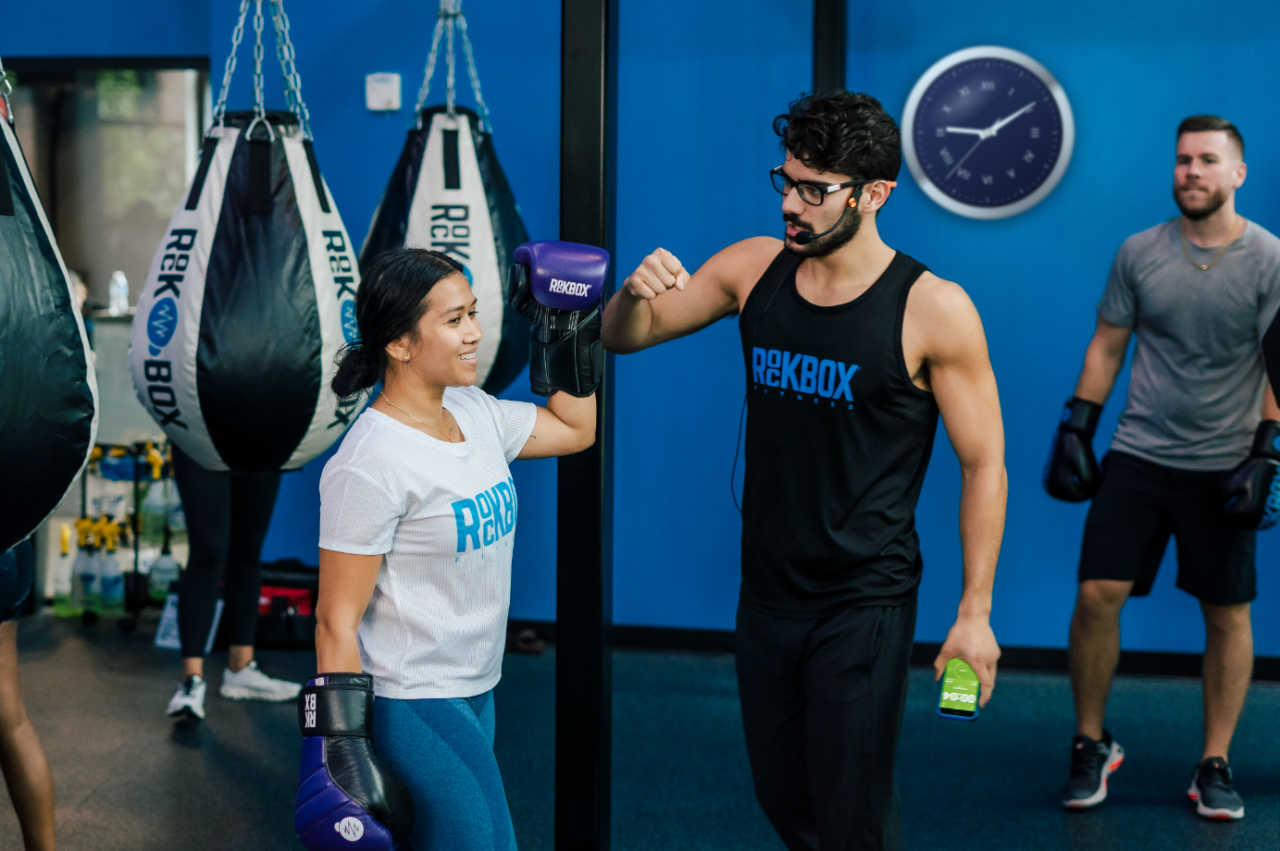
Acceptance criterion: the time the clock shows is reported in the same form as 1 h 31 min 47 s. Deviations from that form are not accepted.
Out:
9 h 09 min 37 s
